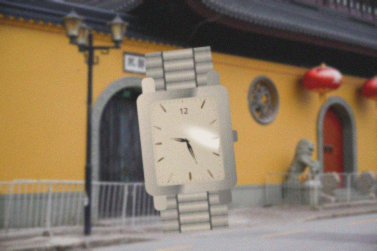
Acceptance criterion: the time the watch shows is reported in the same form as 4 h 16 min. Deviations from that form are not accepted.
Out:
9 h 27 min
